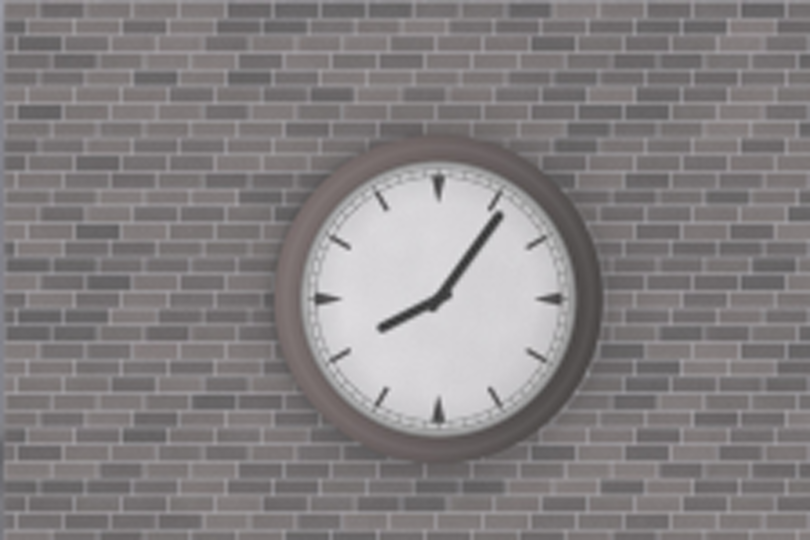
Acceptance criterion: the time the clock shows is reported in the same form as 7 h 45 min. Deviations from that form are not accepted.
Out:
8 h 06 min
